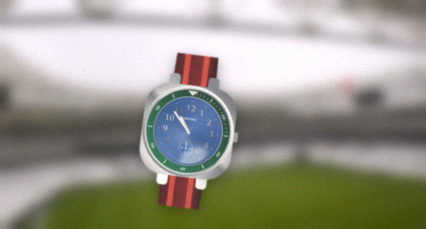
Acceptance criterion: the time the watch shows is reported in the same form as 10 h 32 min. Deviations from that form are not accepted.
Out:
10 h 53 min
